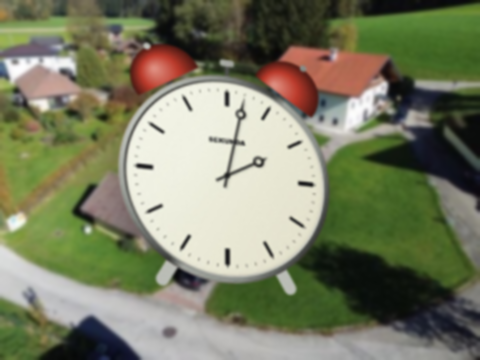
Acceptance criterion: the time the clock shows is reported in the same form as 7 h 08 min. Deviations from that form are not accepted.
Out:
2 h 02 min
